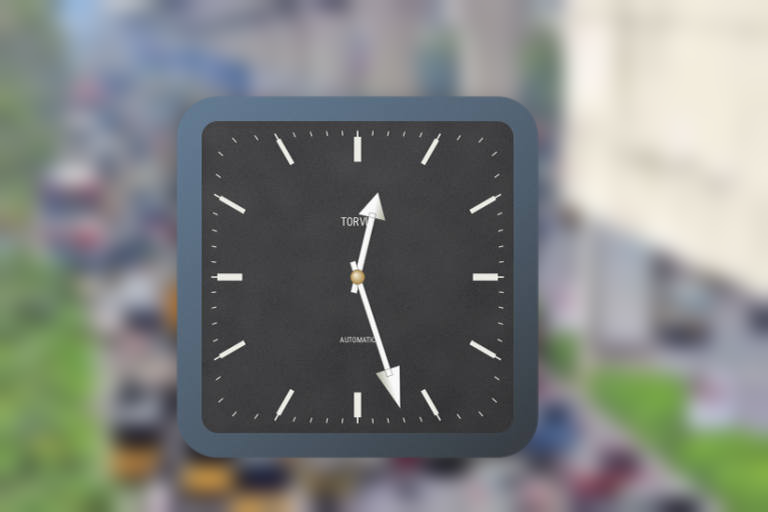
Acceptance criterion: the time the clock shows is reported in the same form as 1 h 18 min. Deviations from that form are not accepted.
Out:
12 h 27 min
